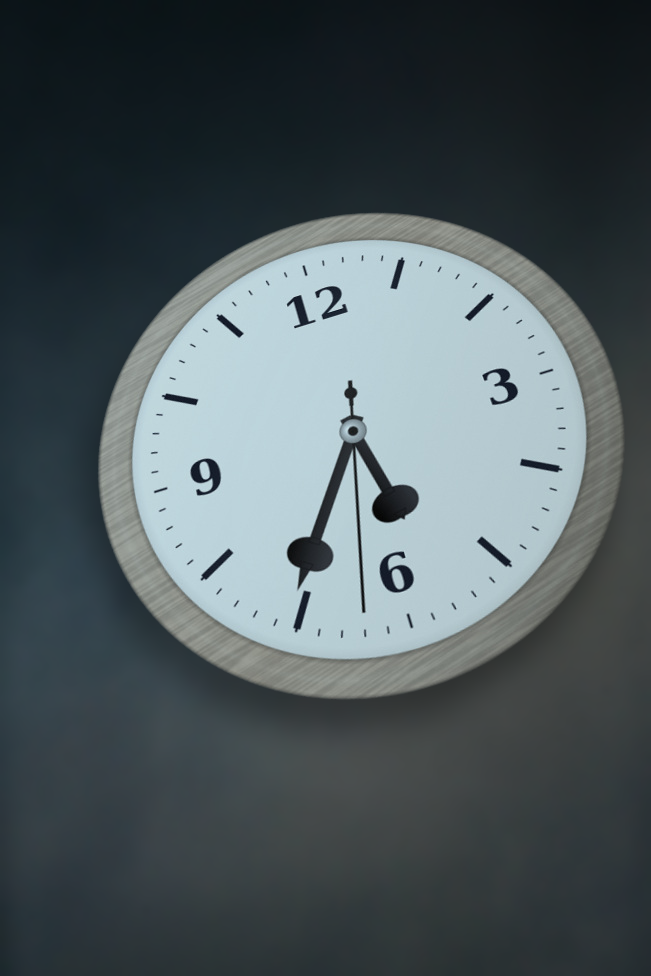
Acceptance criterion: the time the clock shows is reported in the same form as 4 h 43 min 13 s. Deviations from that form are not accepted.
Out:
5 h 35 min 32 s
